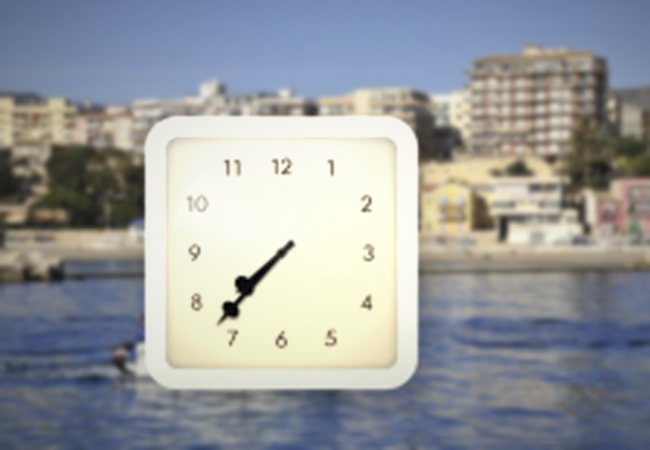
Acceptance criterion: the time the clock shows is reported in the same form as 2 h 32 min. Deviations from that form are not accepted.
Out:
7 h 37 min
